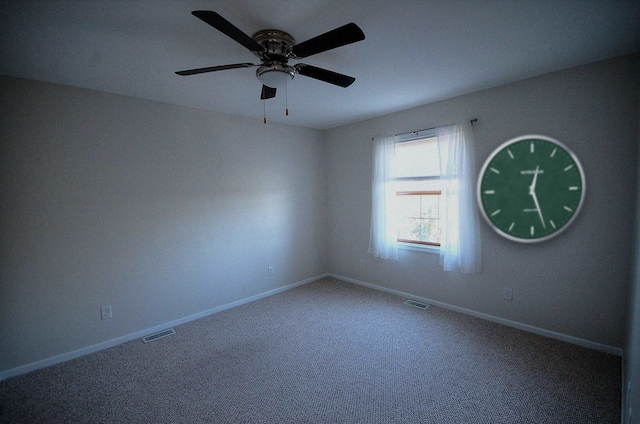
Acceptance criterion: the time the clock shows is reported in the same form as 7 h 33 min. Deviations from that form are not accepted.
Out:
12 h 27 min
